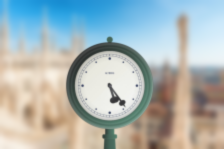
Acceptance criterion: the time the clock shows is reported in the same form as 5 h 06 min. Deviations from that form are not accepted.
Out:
5 h 24 min
